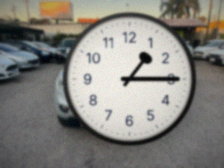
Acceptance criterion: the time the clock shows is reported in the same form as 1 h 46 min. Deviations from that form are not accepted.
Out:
1 h 15 min
